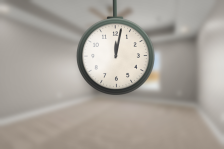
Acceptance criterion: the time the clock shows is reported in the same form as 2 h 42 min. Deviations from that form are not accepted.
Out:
12 h 02 min
